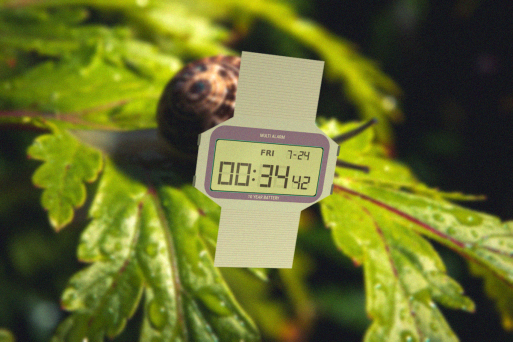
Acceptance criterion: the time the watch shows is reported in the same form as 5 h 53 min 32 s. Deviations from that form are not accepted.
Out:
0 h 34 min 42 s
